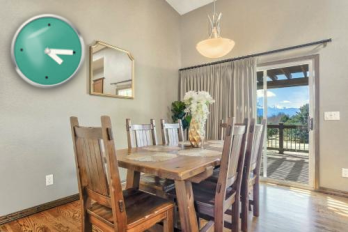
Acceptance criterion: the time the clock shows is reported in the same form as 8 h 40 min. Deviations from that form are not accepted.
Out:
4 h 15 min
